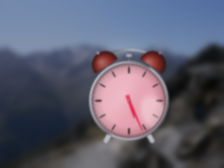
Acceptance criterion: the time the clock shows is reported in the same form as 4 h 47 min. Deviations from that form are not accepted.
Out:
5 h 26 min
